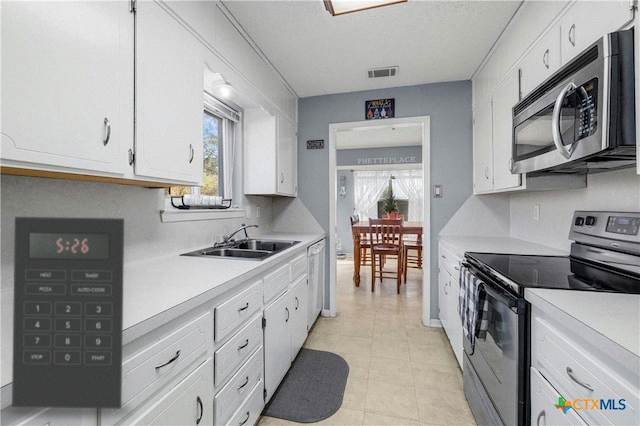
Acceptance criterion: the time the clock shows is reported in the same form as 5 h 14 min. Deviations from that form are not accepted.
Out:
5 h 26 min
